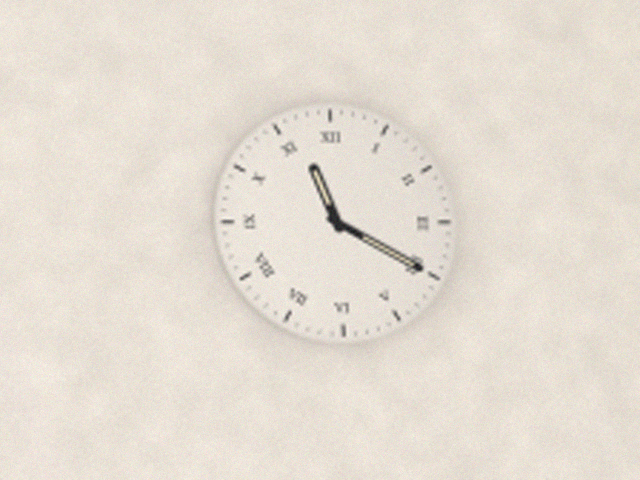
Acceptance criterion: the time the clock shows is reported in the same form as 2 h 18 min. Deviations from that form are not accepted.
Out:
11 h 20 min
